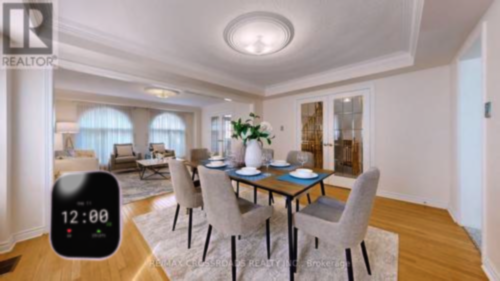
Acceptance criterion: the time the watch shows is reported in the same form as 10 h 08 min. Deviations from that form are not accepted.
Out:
12 h 00 min
